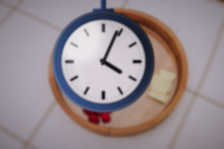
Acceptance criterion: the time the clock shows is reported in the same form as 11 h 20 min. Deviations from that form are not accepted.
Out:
4 h 04 min
